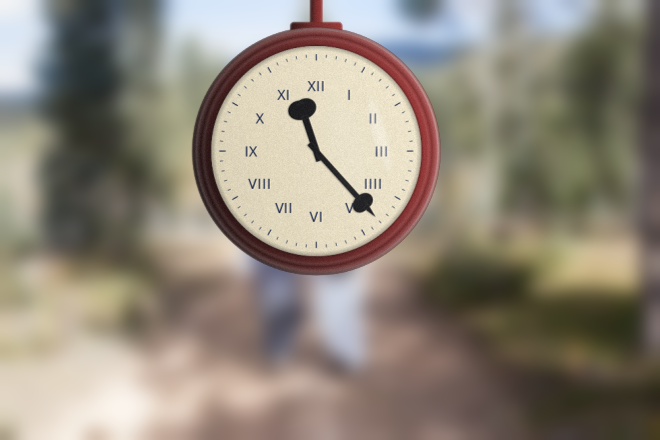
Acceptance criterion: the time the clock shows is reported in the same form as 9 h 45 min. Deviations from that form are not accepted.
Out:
11 h 23 min
